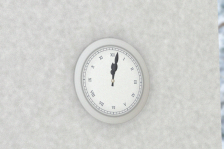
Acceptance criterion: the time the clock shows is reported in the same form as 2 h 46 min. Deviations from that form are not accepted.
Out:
12 h 02 min
